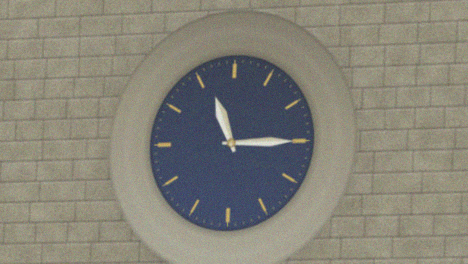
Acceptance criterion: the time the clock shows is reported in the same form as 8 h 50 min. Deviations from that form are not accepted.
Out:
11 h 15 min
